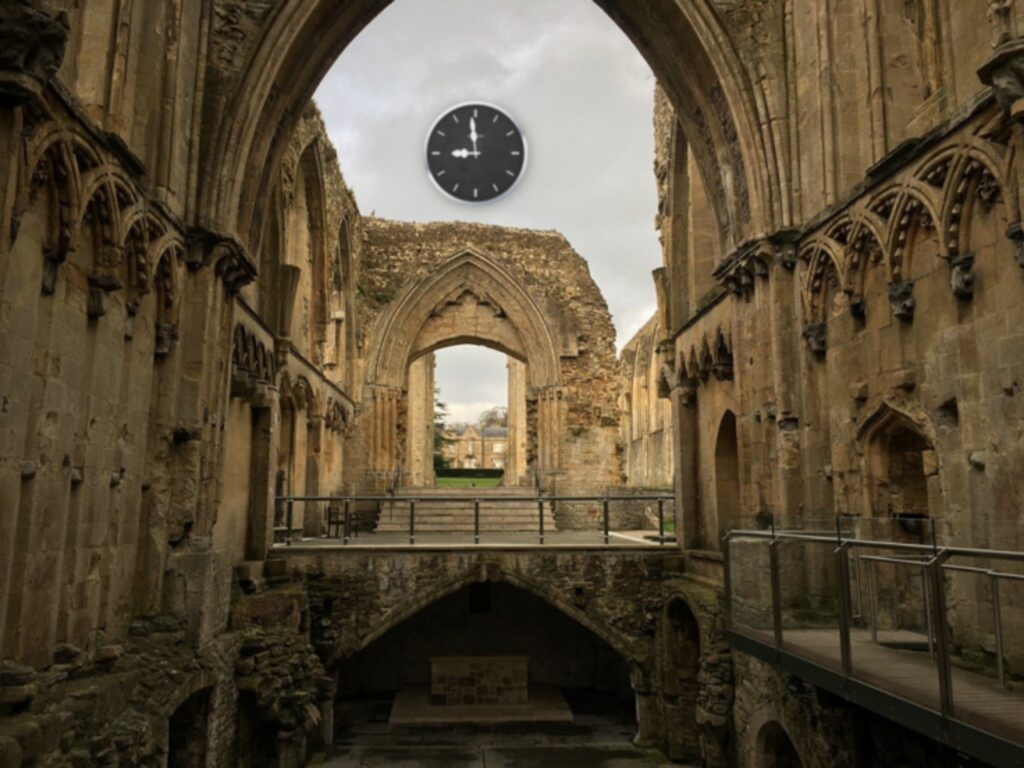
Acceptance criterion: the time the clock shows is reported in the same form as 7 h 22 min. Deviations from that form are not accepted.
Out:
8 h 59 min
